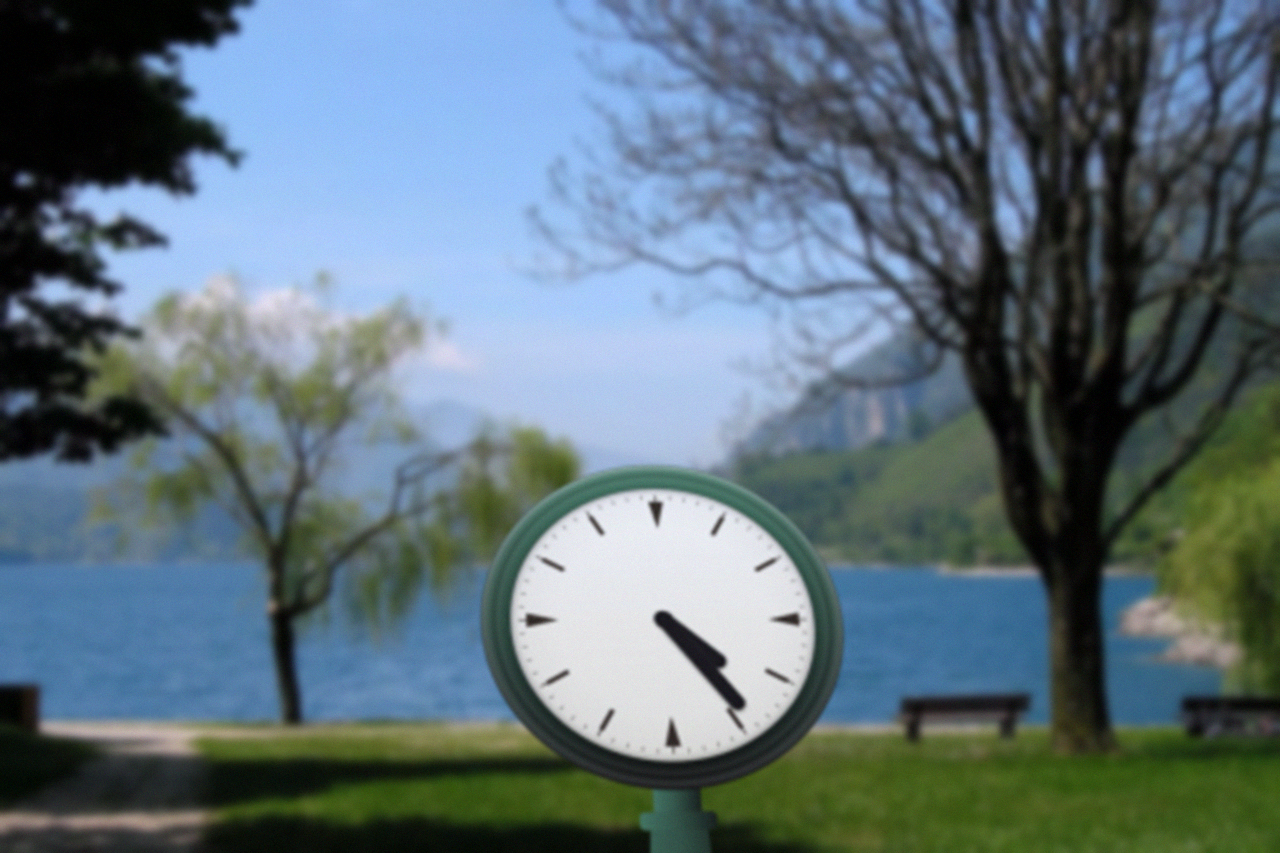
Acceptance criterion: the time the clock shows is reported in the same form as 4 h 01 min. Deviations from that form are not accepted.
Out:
4 h 24 min
